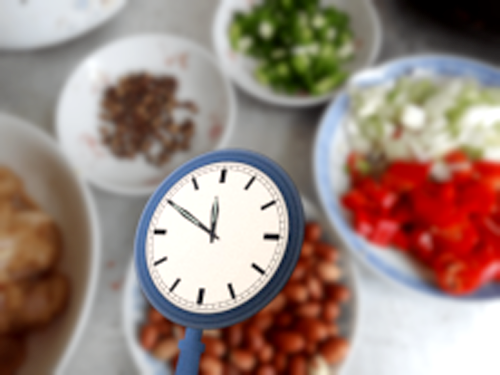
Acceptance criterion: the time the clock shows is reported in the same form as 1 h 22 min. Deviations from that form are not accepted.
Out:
11 h 50 min
